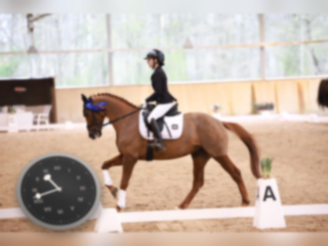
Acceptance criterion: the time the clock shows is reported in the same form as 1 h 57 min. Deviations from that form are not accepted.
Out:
10 h 42 min
